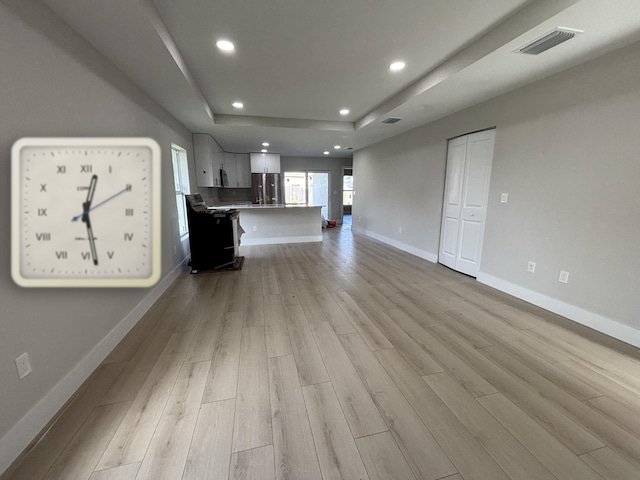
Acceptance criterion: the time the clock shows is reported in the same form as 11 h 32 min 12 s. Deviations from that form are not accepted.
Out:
12 h 28 min 10 s
